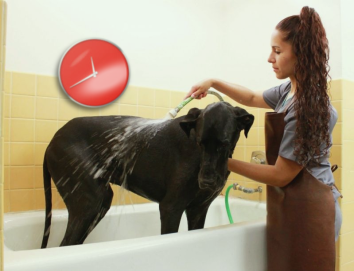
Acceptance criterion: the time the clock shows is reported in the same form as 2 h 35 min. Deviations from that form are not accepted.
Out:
11 h 40 min
